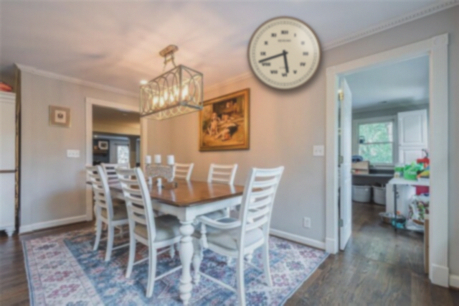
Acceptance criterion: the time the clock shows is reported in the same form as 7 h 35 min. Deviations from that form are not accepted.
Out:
5 h 42 min
